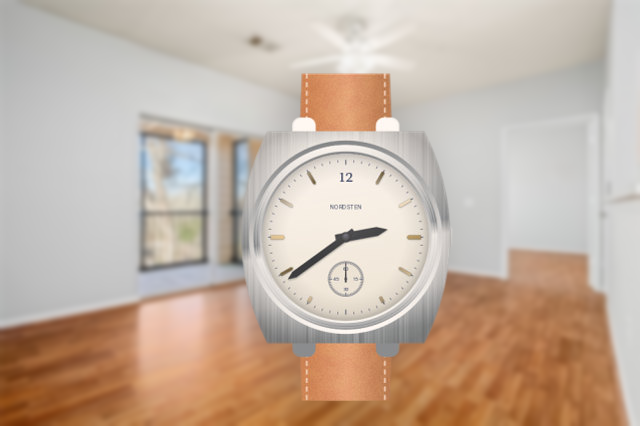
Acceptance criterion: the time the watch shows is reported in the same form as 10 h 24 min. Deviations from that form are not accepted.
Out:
2 h 39 min
